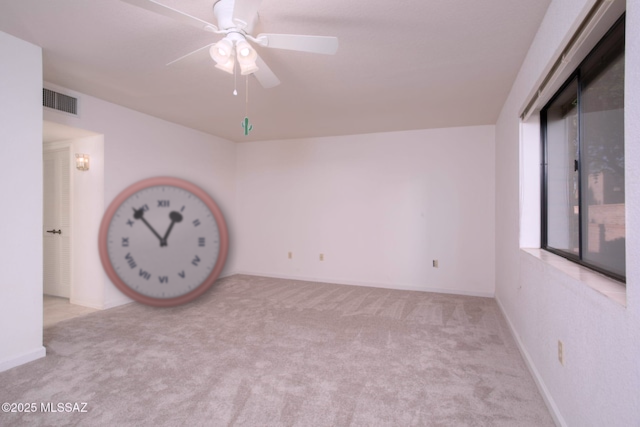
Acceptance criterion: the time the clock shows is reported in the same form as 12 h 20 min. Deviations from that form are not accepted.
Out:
12 h 53 min
